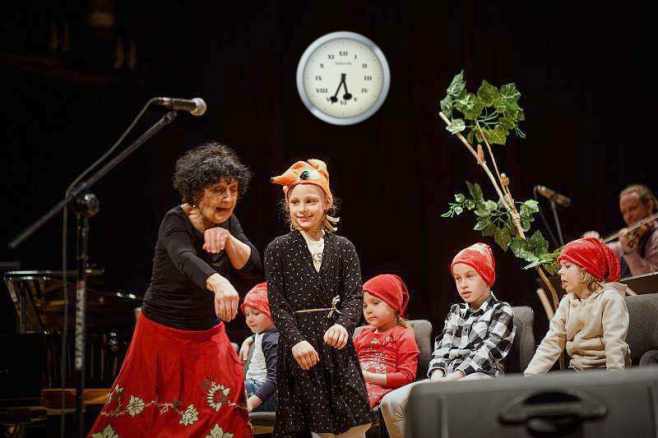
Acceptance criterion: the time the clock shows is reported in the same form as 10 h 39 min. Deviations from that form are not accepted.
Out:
5 h 34 min
